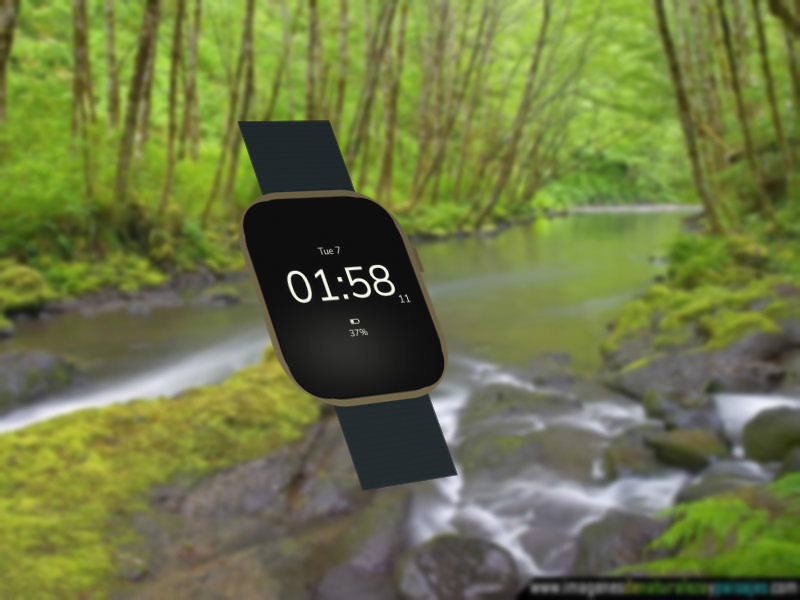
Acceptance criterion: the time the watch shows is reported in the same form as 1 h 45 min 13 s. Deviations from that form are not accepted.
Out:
1 h 58 min 11 s
